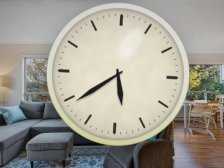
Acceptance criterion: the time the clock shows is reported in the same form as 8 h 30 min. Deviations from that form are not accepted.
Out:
5 h 39 min
